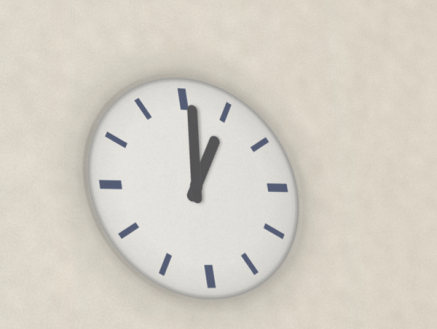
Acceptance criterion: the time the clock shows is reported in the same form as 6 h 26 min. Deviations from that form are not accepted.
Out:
1 h 01 min
